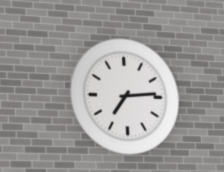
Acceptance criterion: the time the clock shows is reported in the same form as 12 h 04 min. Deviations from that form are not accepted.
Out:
7 h 14 min
